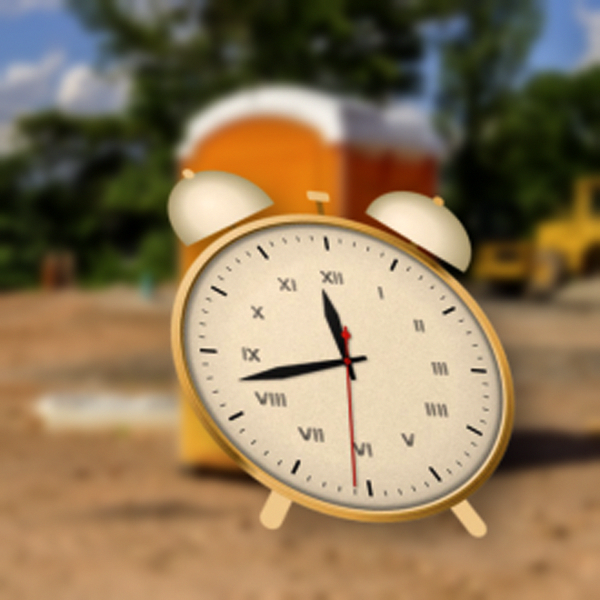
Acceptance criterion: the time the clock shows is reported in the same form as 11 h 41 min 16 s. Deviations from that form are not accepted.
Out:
11 h 42 min 31 s
